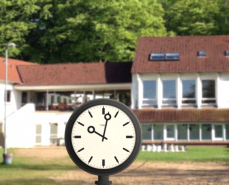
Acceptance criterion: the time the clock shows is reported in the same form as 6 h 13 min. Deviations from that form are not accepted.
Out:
10 h 02 min
